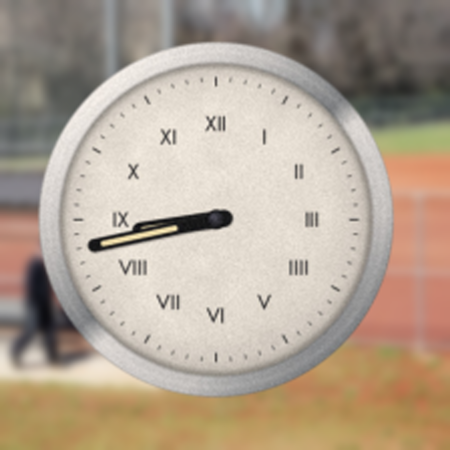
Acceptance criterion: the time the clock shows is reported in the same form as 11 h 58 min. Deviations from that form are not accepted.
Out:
8 h 43 min
